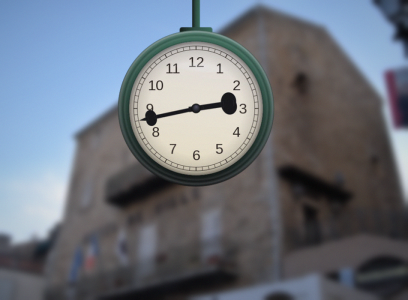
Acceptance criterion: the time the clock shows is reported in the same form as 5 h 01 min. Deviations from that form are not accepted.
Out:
2 h 43 min
